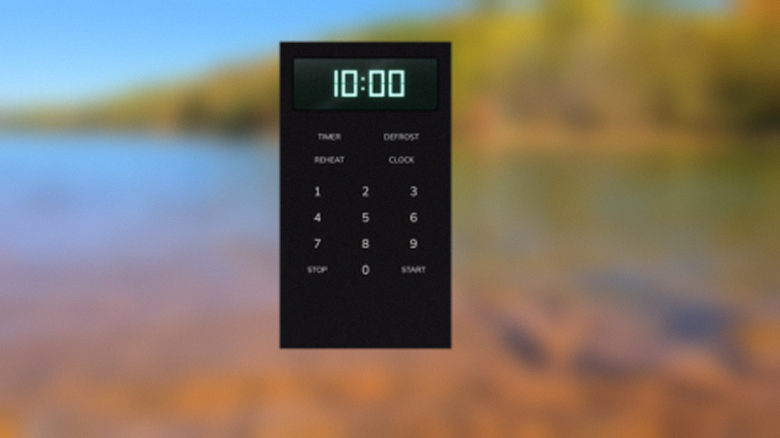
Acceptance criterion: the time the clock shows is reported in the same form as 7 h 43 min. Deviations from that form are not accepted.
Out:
10 h 00 min
